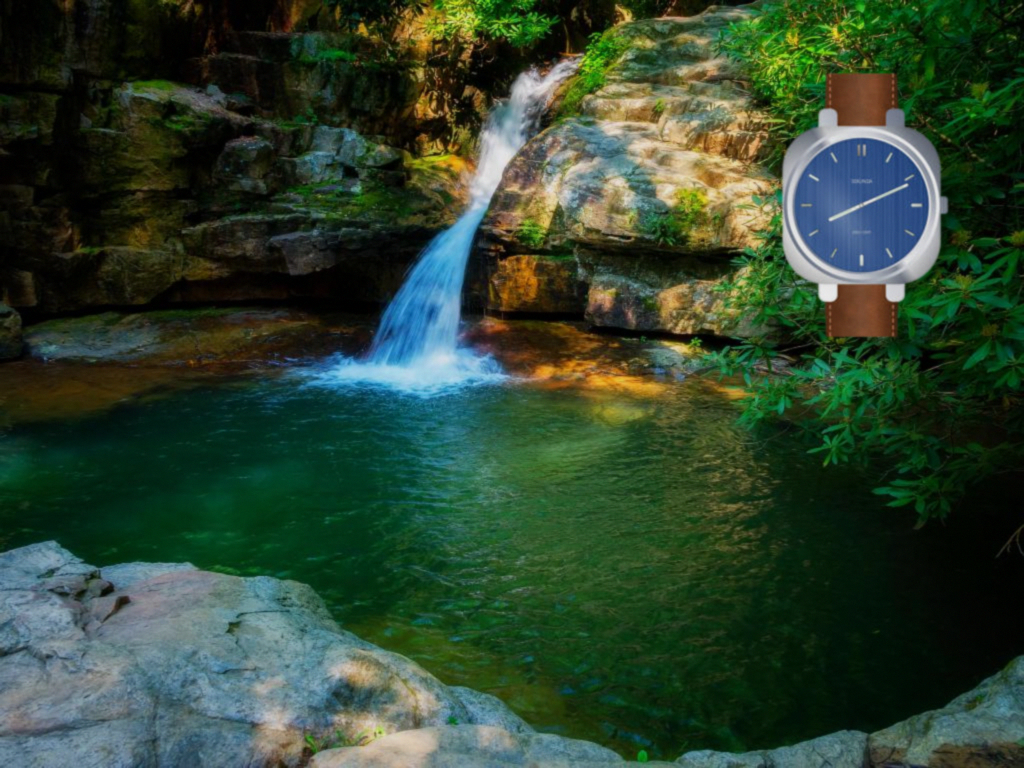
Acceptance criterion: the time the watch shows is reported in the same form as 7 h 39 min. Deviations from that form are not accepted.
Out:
8 h 11 min
